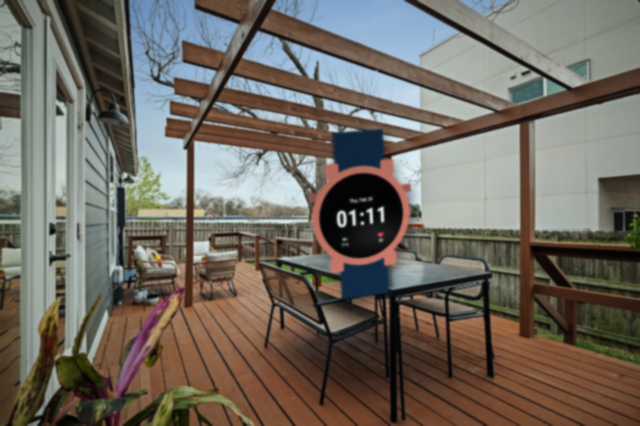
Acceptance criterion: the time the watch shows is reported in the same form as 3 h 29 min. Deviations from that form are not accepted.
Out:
1 h 11 min
